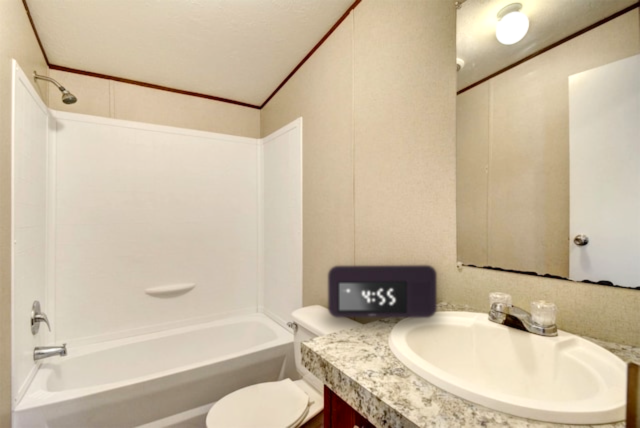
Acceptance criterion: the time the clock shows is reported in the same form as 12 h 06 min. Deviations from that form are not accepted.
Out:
4 h 55 min
